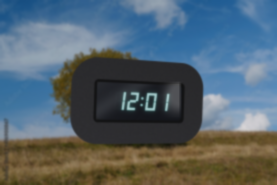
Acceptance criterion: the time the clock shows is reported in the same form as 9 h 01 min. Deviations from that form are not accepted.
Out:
12 h 01 min
